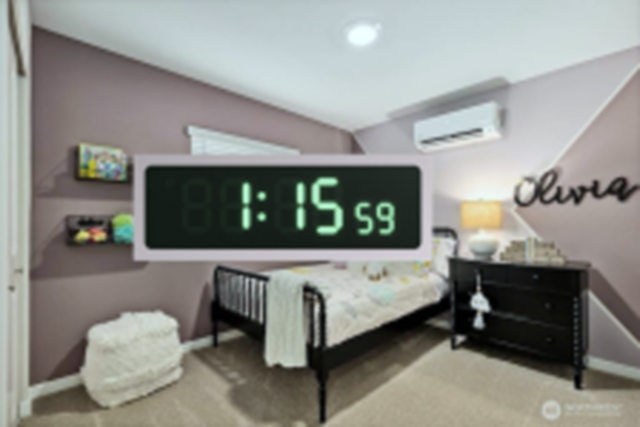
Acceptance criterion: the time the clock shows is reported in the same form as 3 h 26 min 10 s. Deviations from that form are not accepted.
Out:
1 h 15 min 59 s
